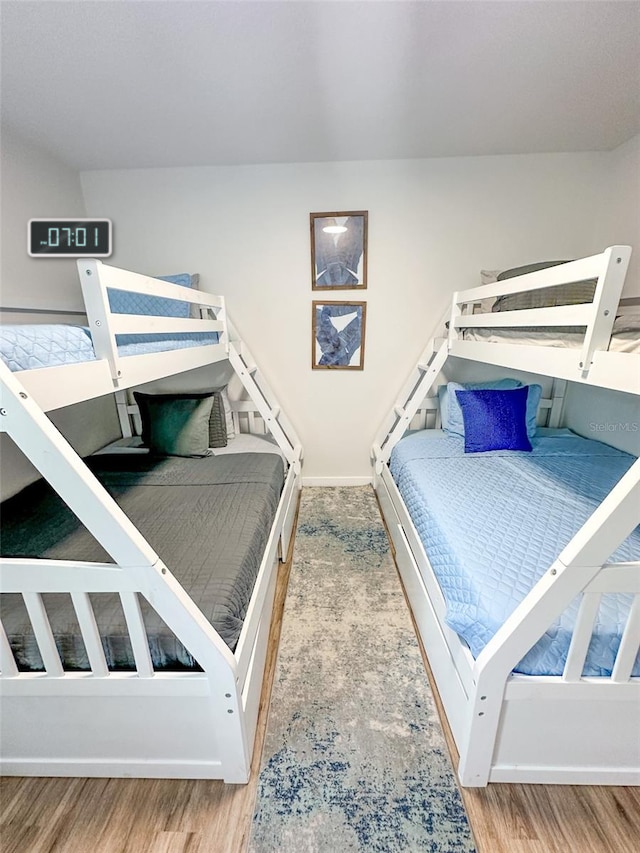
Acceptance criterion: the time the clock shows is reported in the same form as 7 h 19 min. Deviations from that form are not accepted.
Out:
7 h 01 min
